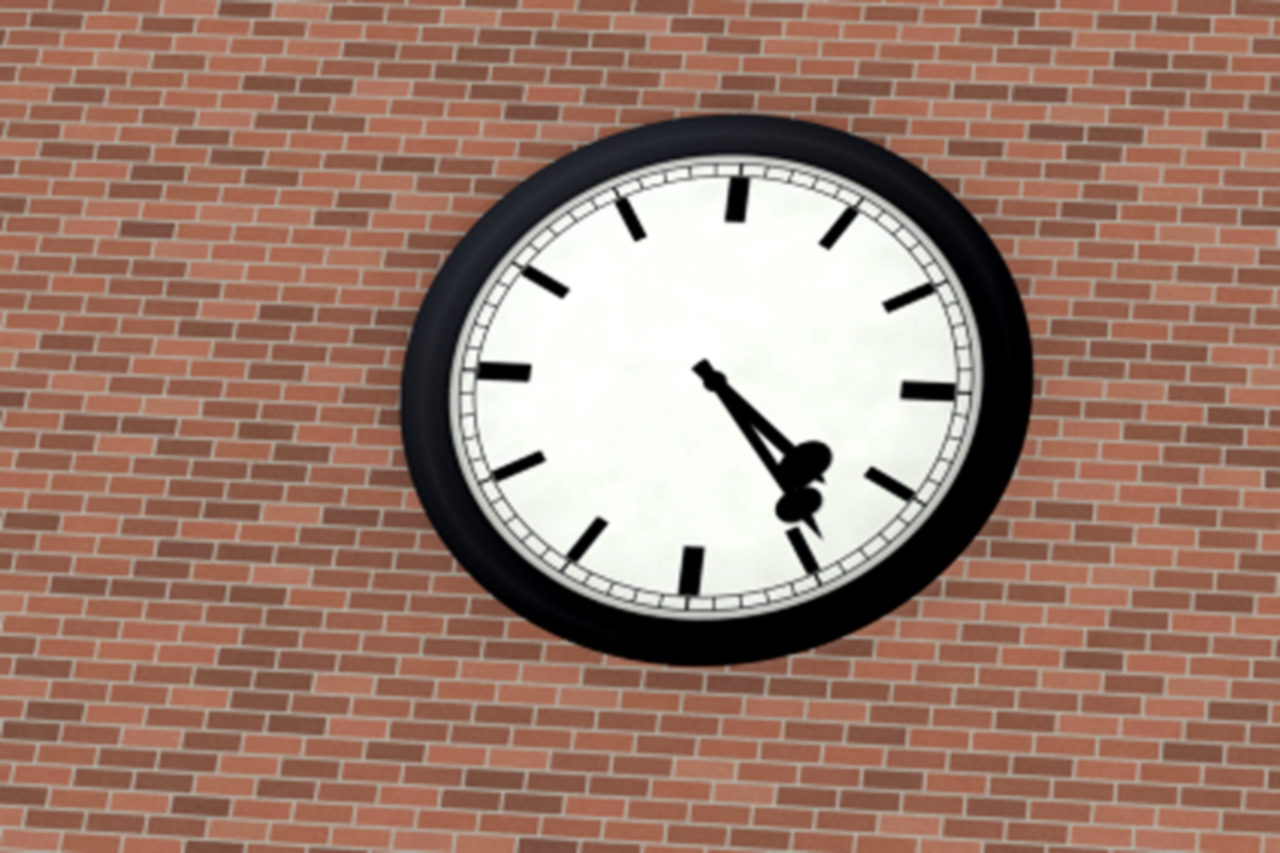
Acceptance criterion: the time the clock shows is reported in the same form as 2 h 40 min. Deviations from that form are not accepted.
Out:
4 h 24 min
